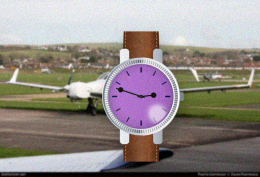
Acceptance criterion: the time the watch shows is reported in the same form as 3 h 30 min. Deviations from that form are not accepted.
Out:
2 h 48 min
